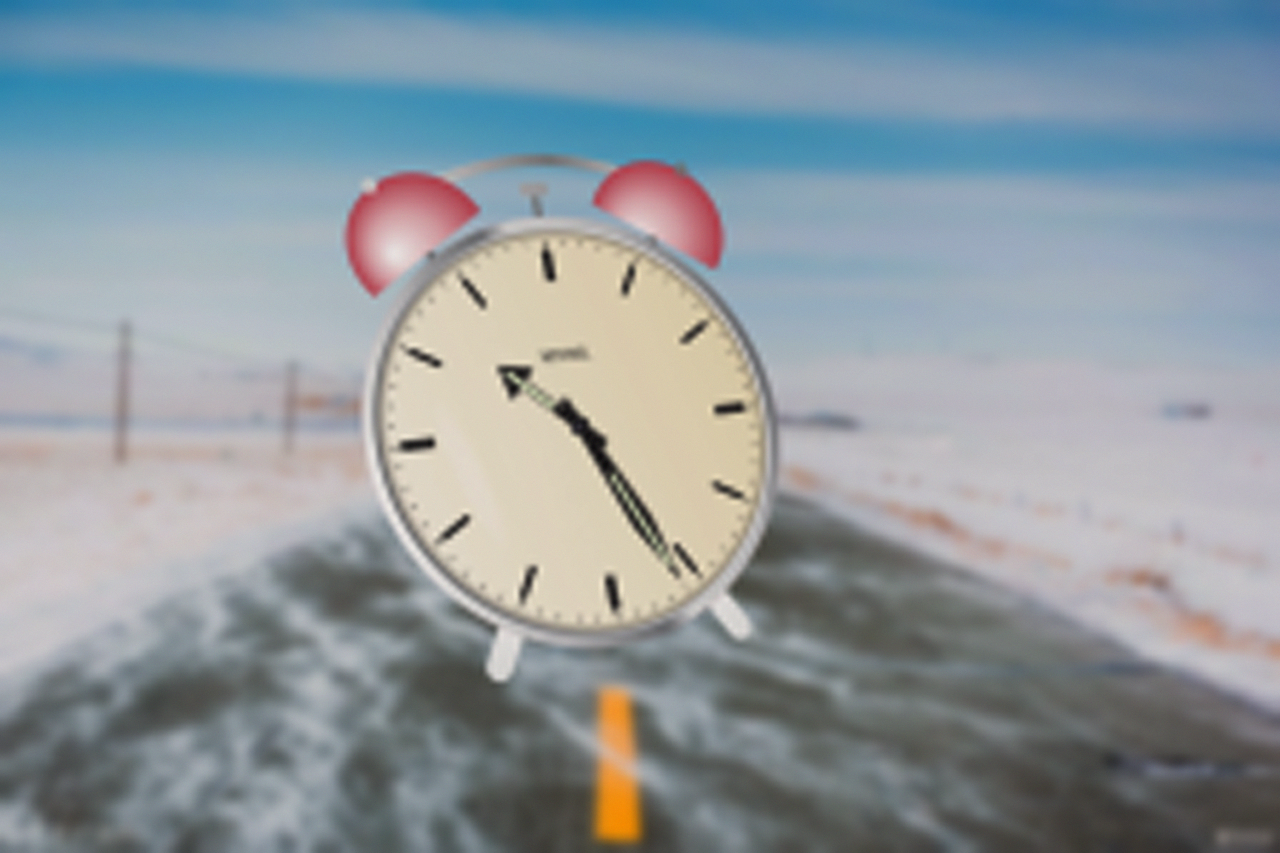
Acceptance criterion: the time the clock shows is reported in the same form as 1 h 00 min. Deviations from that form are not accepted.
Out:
10 h 26 min
